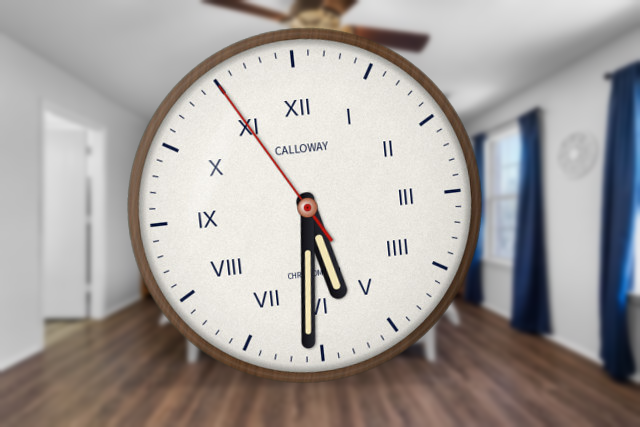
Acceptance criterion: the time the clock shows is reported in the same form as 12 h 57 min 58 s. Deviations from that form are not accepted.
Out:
5 h 30 min 55 s
